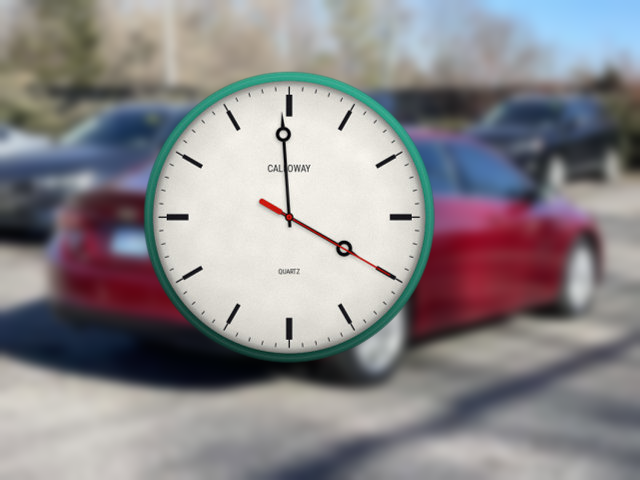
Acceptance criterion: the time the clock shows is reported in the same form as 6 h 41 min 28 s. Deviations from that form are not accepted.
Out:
3 h 59 min 20 s
